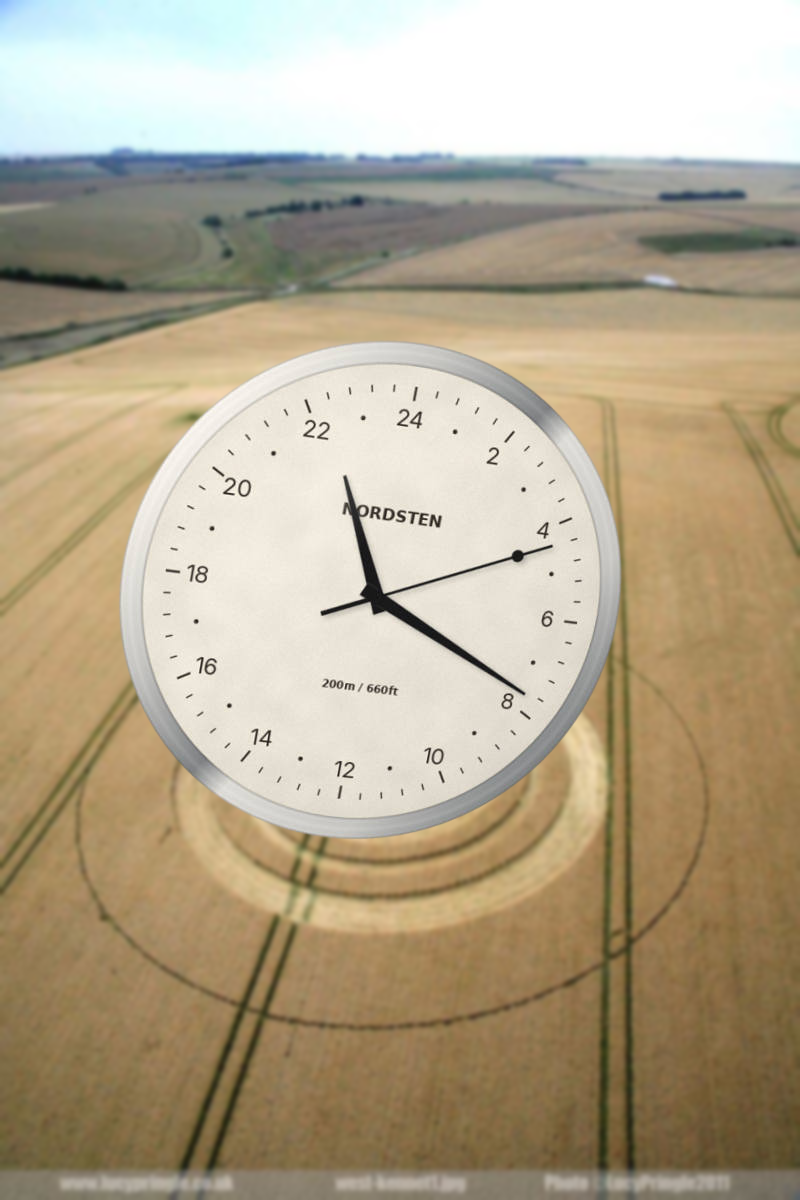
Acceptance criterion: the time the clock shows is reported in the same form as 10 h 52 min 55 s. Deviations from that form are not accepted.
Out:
22 h 19 min 11 s
